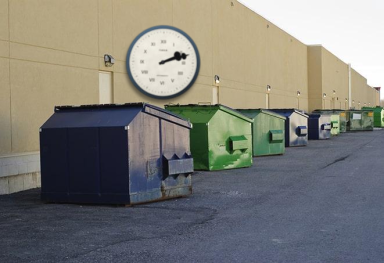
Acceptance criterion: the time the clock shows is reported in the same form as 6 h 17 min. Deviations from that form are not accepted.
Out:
2 h 12 min
